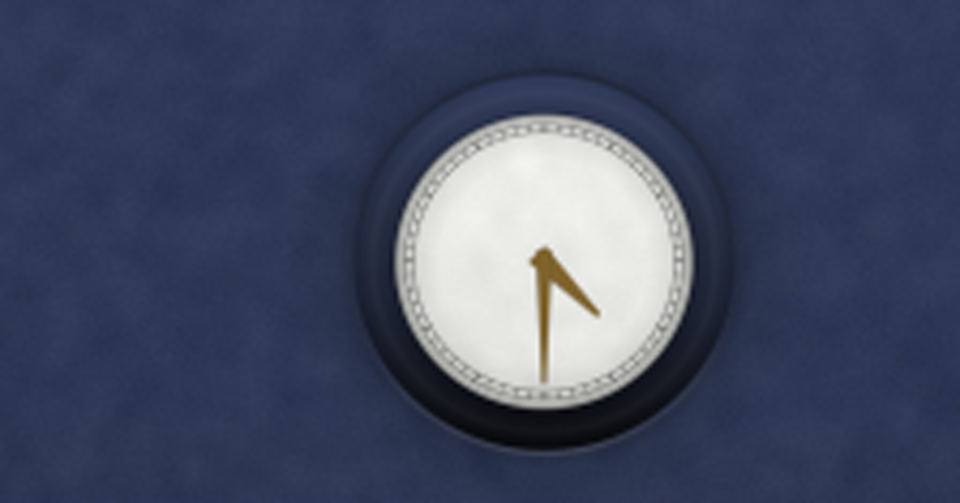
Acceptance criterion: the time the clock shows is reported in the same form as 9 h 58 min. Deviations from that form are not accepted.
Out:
4 h 30 min
